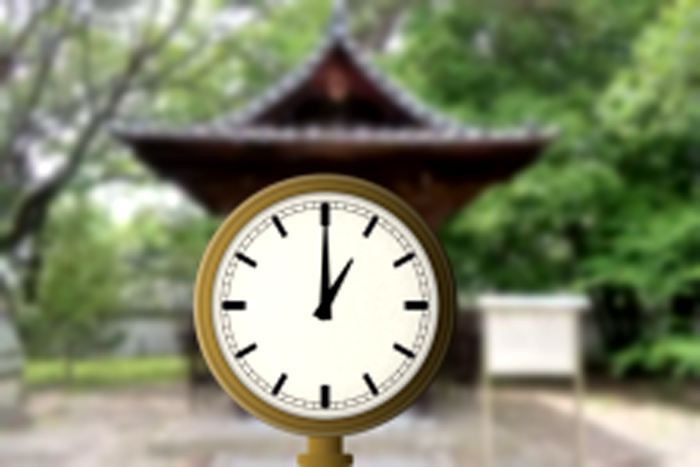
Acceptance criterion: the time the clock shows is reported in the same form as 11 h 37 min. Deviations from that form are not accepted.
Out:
1 h 00 min
